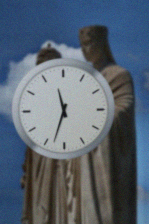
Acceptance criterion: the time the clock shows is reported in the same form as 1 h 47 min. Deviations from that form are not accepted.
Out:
11 h 33 min
